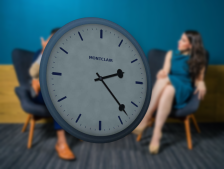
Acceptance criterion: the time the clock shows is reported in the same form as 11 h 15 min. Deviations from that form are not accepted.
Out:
2 h 23 min
